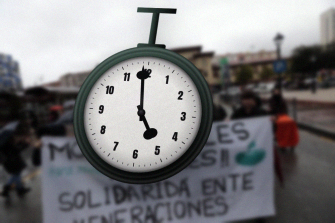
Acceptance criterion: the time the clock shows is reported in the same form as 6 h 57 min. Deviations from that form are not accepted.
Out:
4 h 59 min
